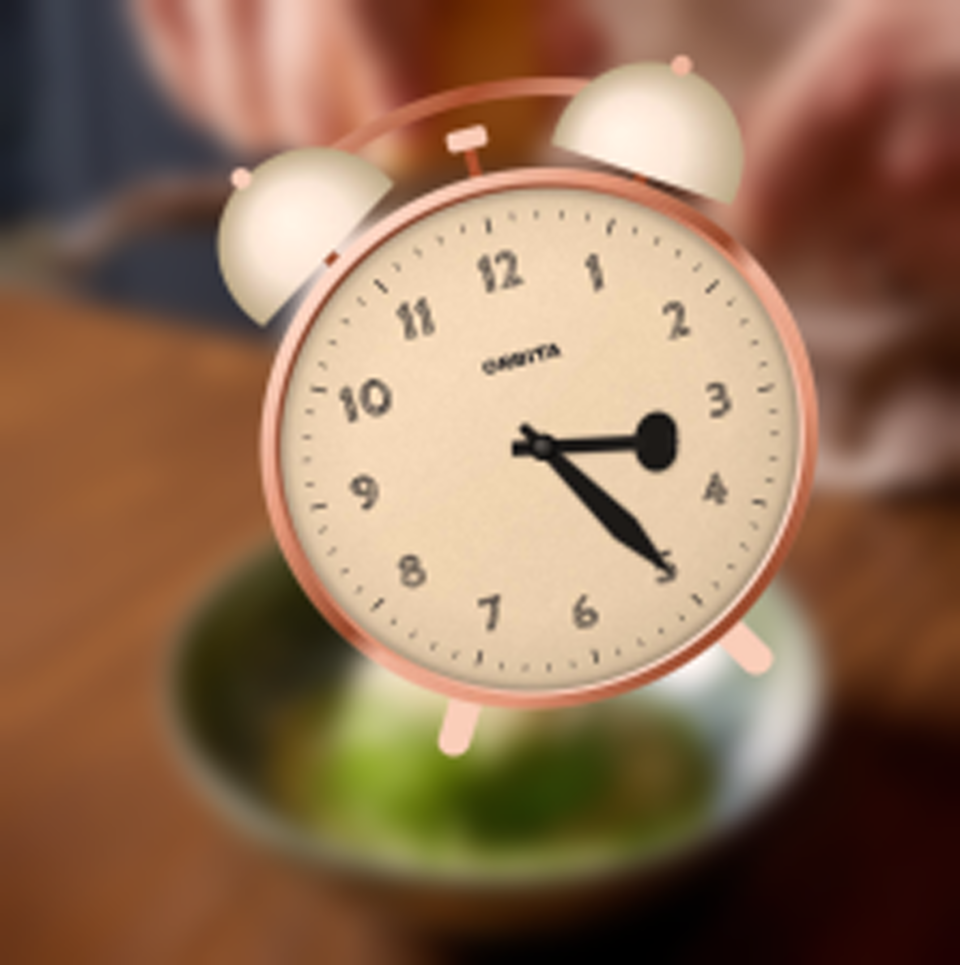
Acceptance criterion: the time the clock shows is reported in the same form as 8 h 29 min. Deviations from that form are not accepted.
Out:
3 h 25 min
